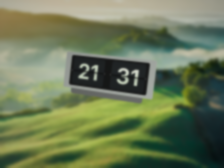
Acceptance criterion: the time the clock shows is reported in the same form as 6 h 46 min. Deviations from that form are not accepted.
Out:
21 h 31 min
